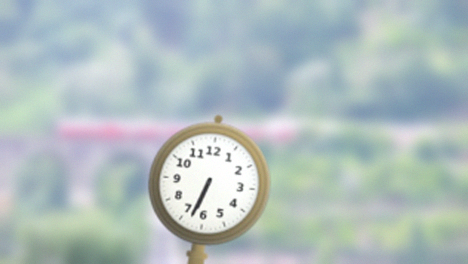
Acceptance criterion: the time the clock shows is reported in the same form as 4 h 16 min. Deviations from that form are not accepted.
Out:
6 h 33 min
